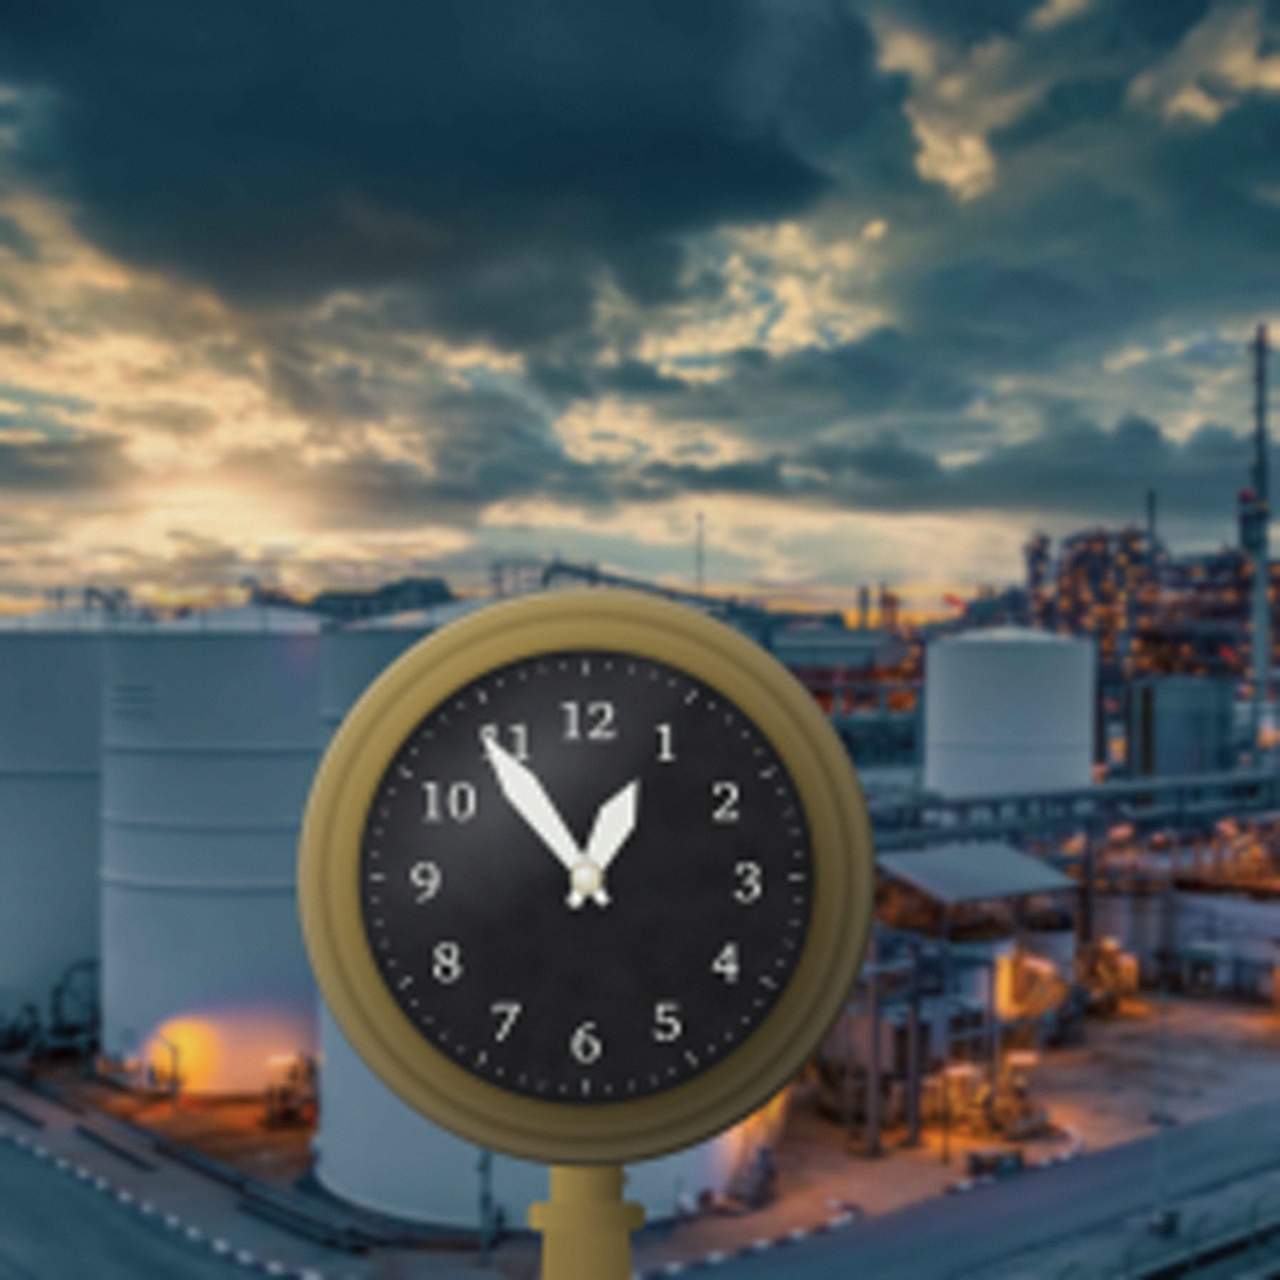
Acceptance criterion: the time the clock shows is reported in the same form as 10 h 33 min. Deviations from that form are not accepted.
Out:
12 h 54 min
